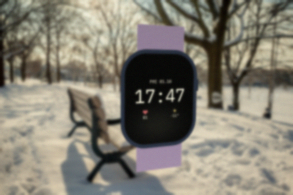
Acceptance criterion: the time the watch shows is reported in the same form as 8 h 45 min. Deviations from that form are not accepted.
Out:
17 h 47 min
